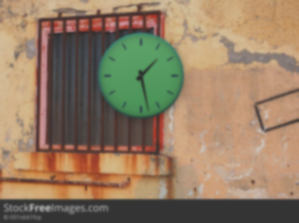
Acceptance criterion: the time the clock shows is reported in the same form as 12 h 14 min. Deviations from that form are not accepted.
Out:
1 h 28 min
